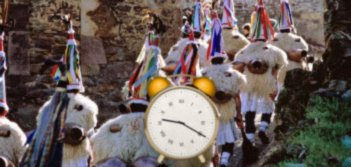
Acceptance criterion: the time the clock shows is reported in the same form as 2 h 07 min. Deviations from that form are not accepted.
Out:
9 h 20 min
